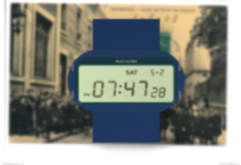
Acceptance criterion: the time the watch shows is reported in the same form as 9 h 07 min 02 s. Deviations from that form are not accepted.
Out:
7 h 47 min 28 s
